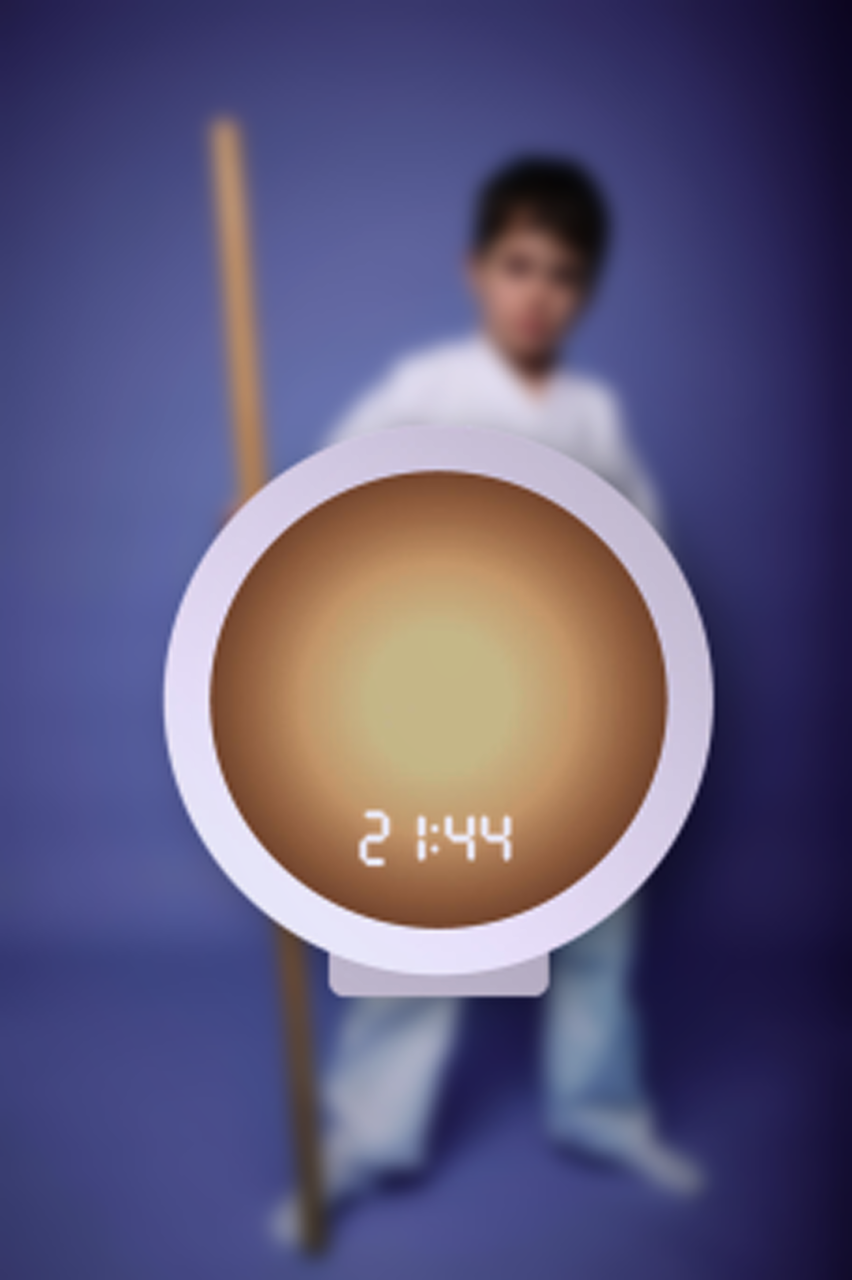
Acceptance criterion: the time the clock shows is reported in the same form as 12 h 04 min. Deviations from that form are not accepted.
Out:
21 h 44 min
